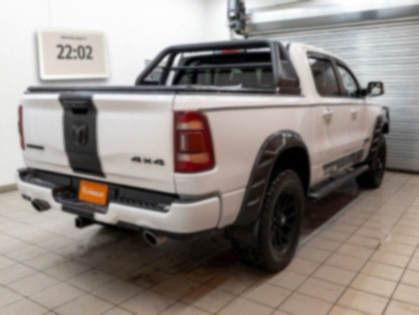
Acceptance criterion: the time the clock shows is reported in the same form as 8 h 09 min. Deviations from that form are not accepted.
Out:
22 h 02 min
